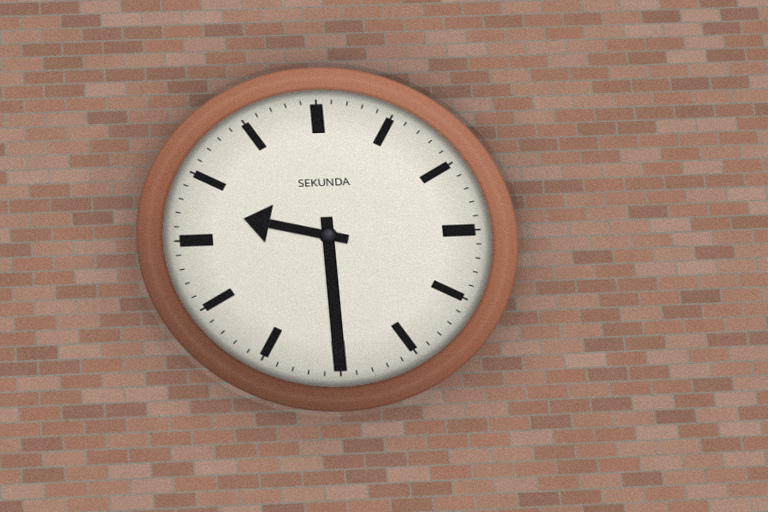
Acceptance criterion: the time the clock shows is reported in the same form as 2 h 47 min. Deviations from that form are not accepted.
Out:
9 h 30 min
